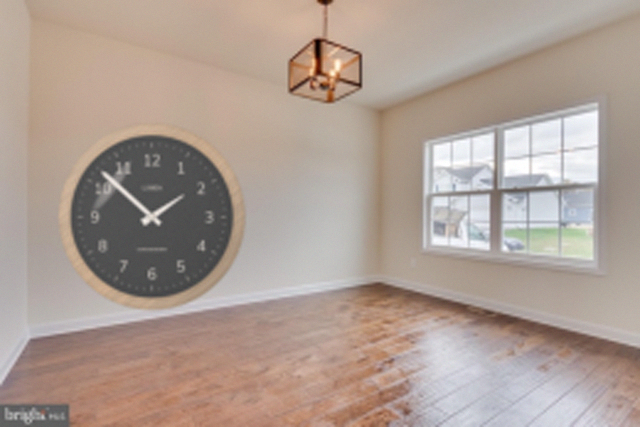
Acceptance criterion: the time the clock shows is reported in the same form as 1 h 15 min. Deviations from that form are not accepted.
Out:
1 h 52 min
